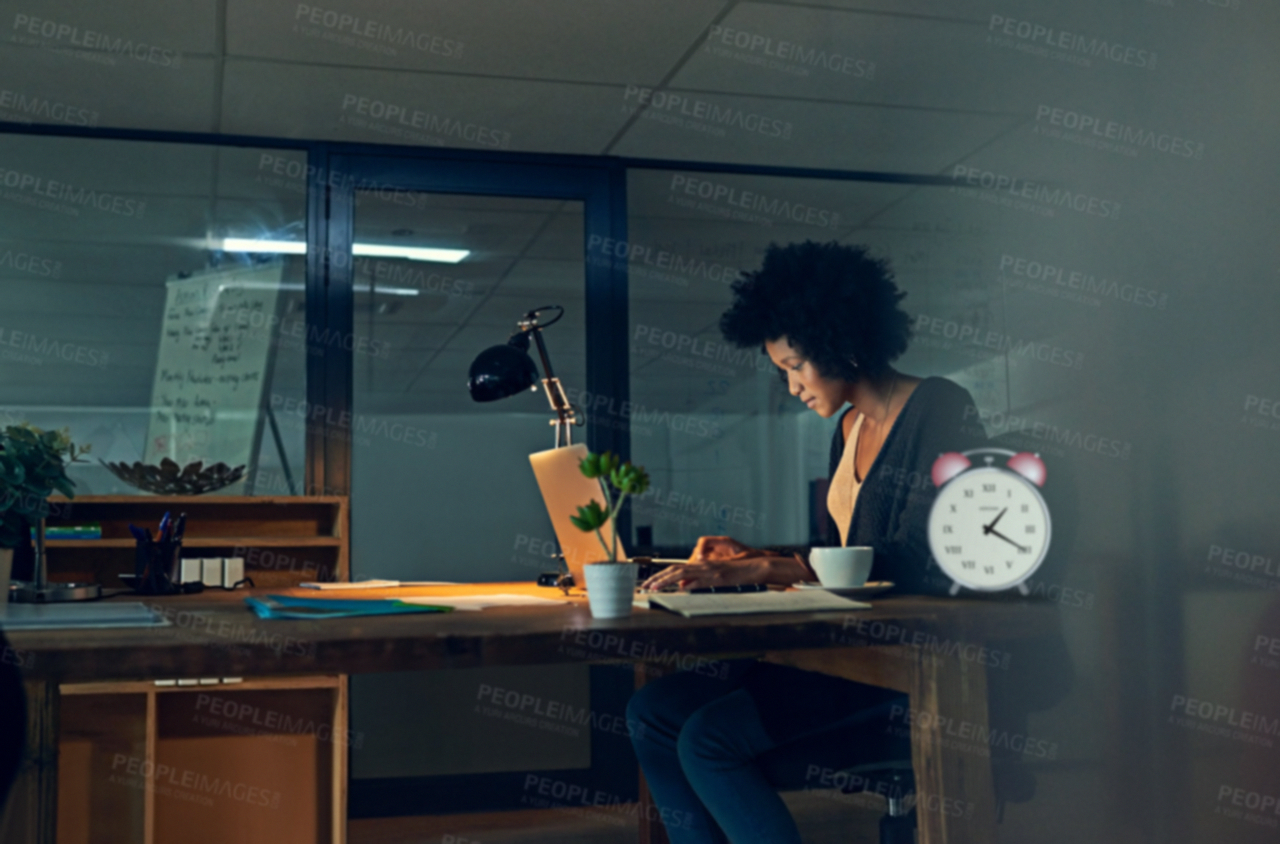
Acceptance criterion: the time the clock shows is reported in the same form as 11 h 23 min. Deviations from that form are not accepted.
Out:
1 h 20 min
